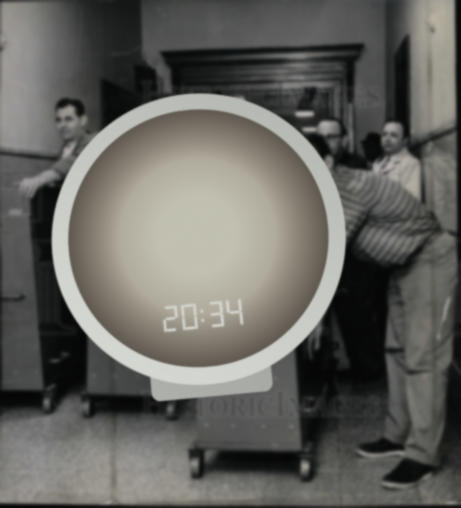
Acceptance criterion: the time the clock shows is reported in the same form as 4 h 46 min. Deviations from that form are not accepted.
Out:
20 h 34 min
